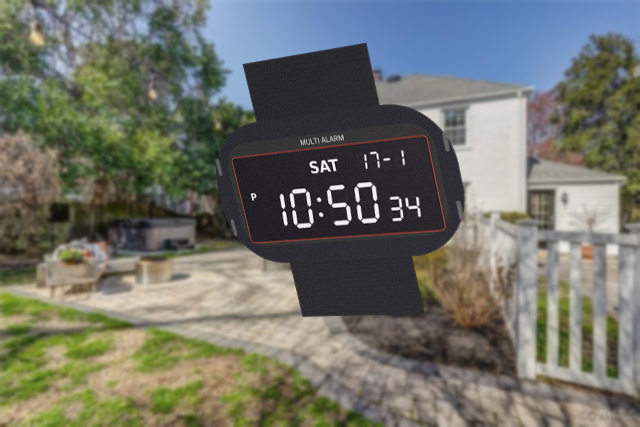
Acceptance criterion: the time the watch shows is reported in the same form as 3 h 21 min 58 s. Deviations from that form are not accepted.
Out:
10 h 50 min 34 s
